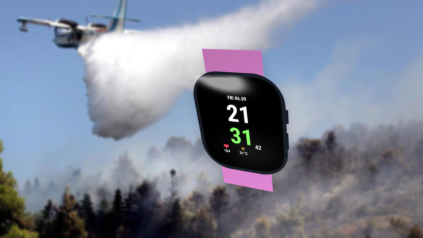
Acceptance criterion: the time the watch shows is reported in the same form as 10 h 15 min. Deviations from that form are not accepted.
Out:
21 h 31 min
